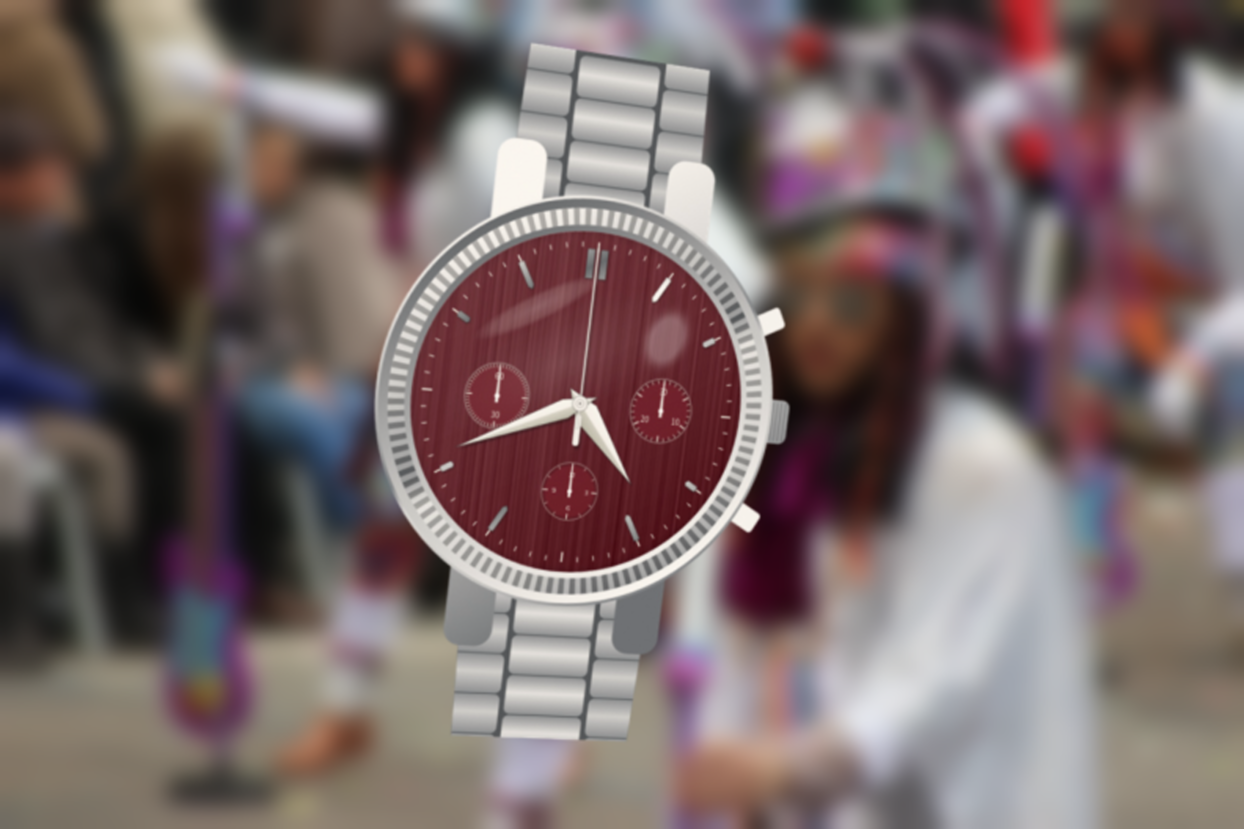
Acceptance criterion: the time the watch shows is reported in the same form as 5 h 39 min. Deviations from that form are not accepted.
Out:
4 h 41 min
